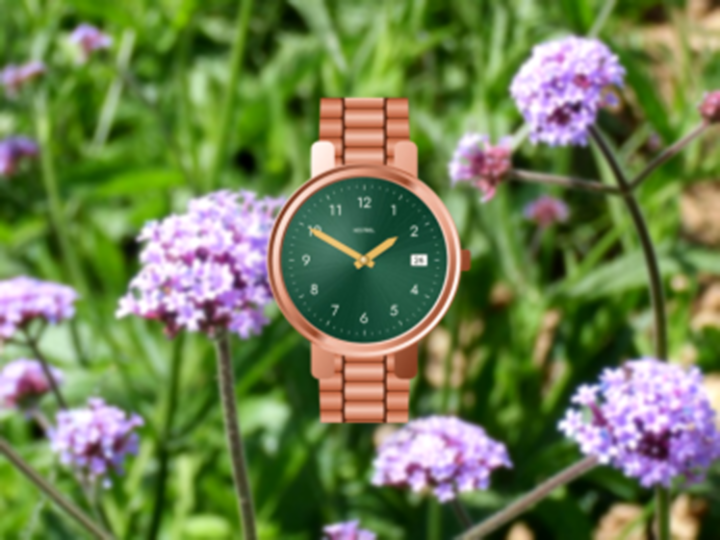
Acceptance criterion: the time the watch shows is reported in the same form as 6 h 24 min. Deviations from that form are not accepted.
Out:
1 h 50 min
